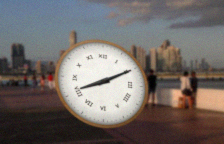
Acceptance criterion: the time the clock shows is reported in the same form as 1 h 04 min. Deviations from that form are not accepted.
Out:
8 h 10 min
